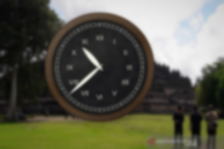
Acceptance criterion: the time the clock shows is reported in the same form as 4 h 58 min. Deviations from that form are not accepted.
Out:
10 h 38 min
